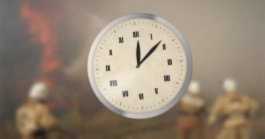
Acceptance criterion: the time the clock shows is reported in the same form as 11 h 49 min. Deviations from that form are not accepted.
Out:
12 h 08 min
